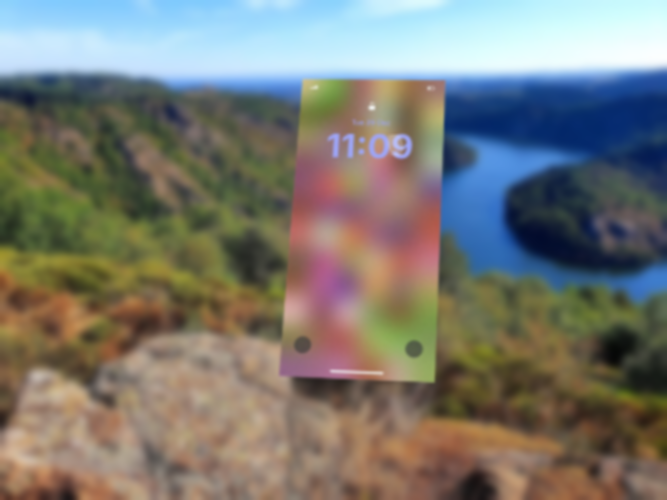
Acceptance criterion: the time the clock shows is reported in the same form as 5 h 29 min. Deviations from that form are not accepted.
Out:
11 h 09 min
